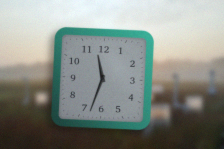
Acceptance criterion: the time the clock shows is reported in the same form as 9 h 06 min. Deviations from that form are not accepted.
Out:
11 h 33 min
